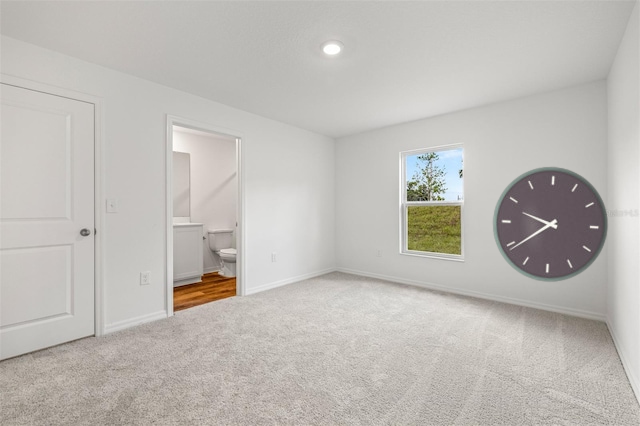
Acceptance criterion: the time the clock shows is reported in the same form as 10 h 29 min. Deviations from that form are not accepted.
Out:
9 h 39 min
